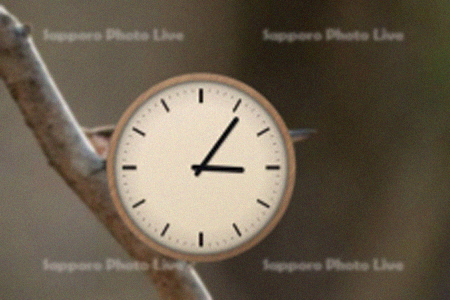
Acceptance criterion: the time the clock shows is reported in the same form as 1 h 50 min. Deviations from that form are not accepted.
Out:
3 h 06 min
